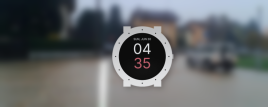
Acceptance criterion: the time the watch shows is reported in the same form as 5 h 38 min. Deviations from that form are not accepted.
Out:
4 h 35 min
